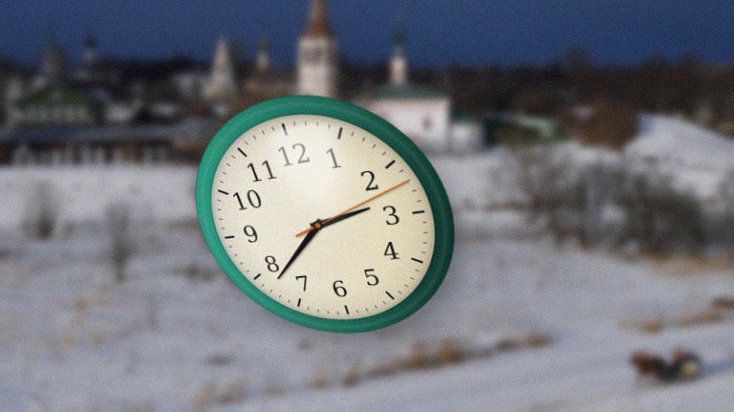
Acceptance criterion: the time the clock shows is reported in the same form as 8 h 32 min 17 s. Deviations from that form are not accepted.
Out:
2 h 38 min 12 s
